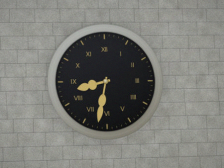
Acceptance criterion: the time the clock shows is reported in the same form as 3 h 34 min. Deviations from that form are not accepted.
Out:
8 h 32 min
